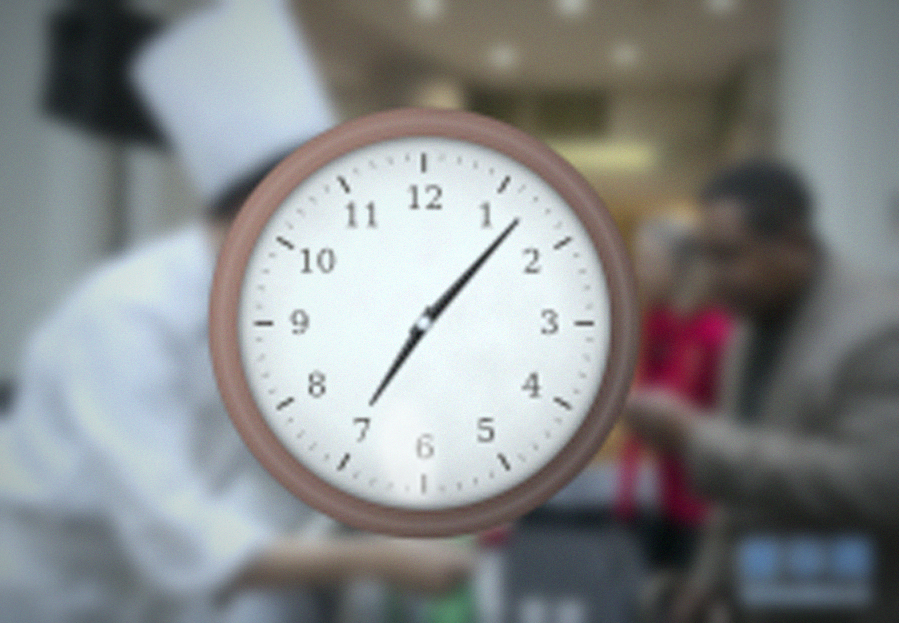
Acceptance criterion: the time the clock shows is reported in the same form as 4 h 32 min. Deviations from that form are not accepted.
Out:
7 h 07 min
